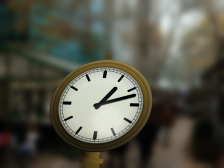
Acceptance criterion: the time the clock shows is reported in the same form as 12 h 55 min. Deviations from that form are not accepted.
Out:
1 h 12 min
